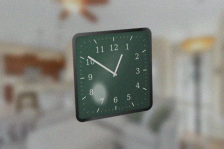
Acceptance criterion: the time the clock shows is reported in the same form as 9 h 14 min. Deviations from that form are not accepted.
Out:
12 h 51 min
